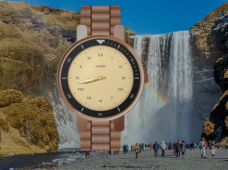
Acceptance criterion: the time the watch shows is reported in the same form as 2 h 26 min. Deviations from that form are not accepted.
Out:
8 h 43 min
